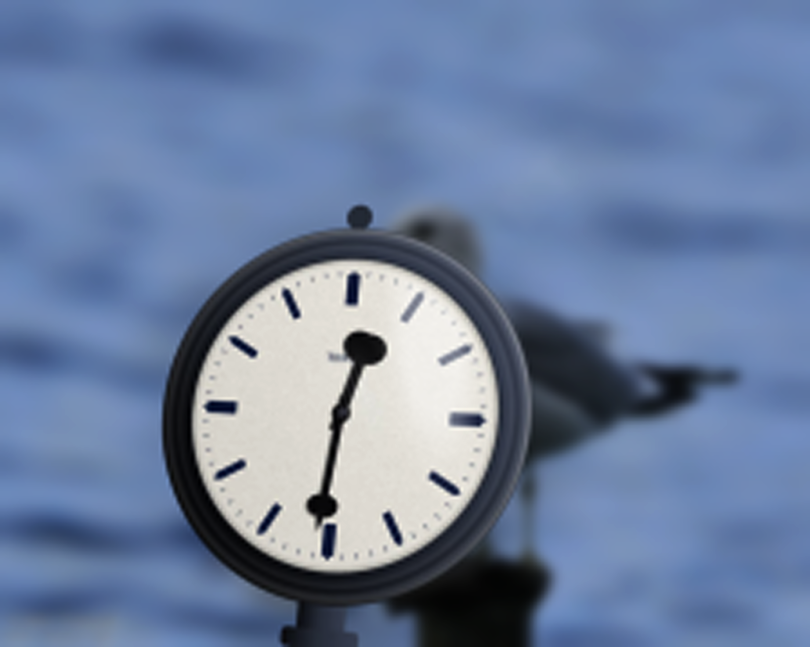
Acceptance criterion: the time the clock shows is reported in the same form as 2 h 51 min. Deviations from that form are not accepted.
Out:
12 h 31 min
